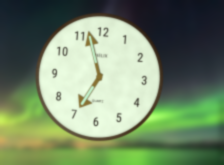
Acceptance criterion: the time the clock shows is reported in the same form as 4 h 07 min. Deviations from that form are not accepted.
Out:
6 h 57 min
